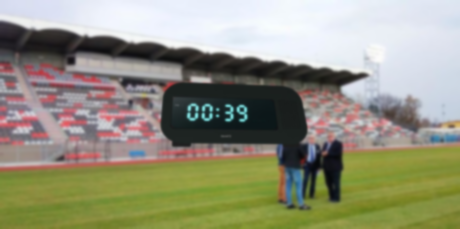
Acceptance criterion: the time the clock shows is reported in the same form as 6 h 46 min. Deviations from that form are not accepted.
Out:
0 h 39 min
